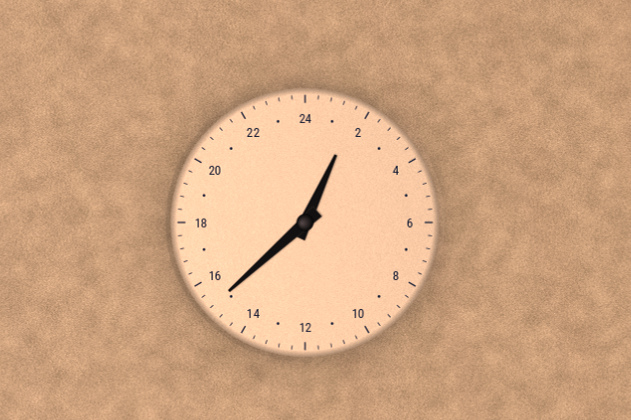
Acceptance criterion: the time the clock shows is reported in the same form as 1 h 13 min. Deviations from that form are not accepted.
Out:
1 h 38 min
